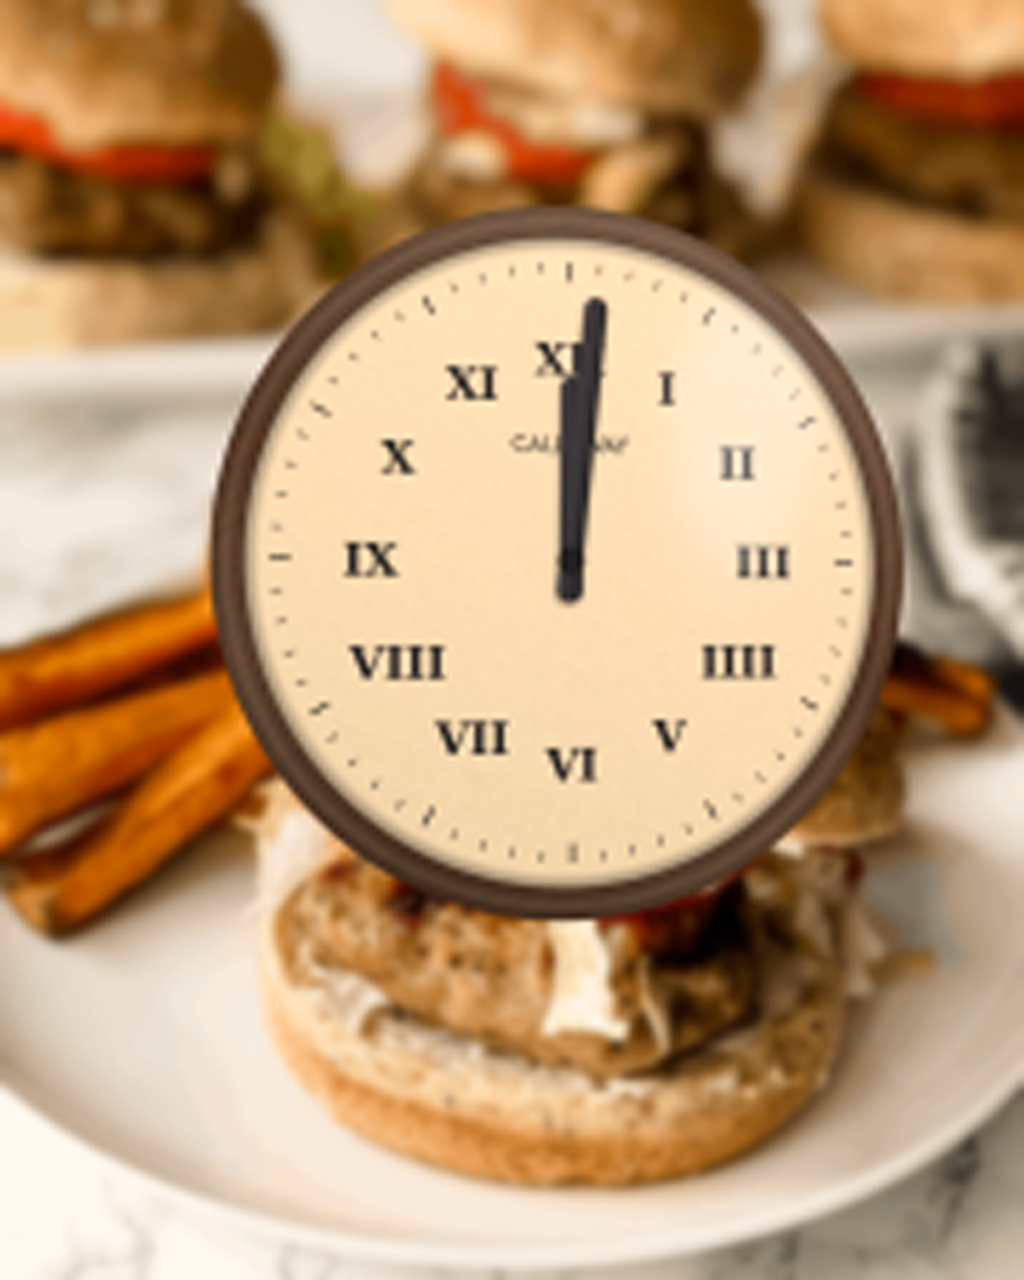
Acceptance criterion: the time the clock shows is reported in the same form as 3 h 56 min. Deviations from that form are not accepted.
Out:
12 h 01 min
